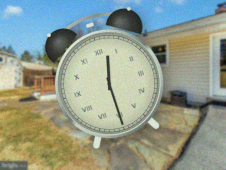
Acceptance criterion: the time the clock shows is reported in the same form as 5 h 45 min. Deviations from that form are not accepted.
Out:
12 h 30 min
